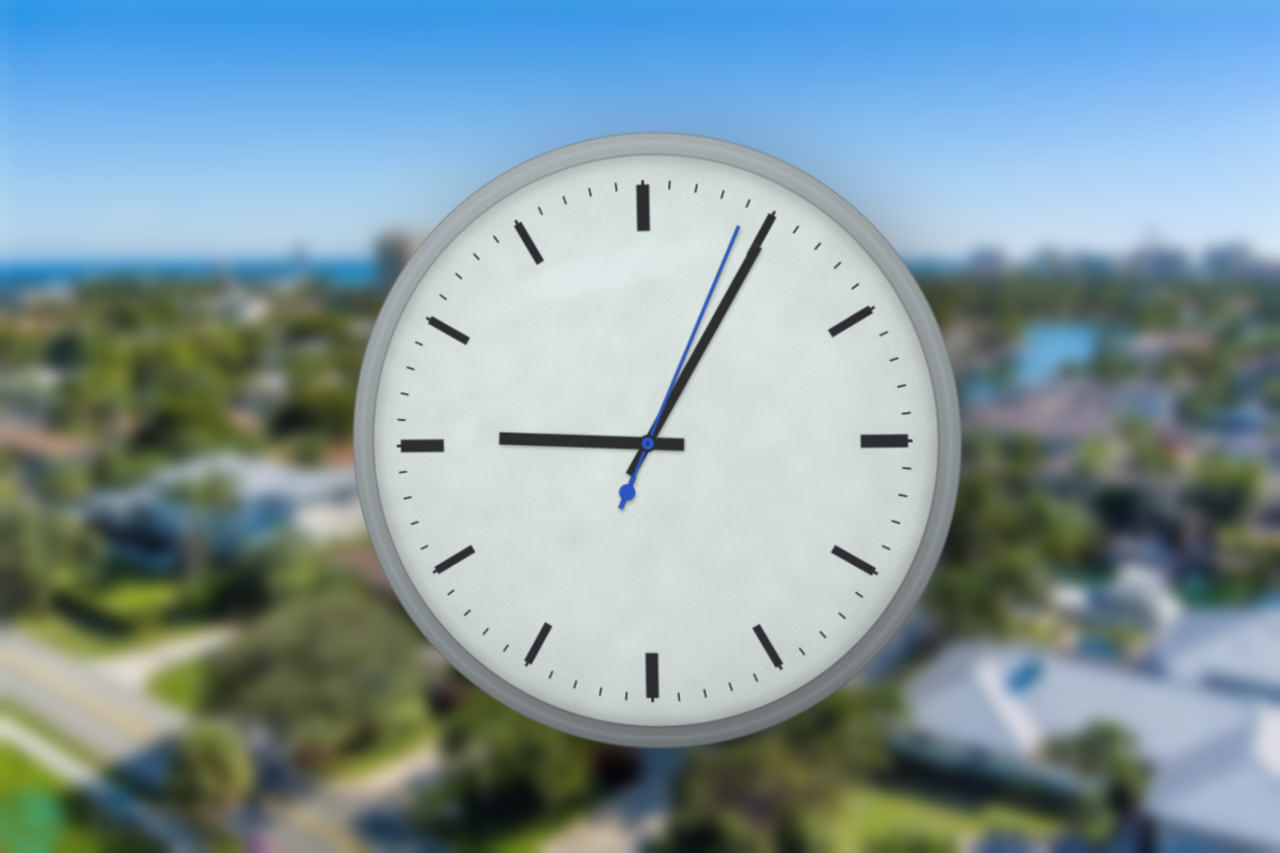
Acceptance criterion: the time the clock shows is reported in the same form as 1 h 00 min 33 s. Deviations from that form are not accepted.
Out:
9 h 05 min 04 s
